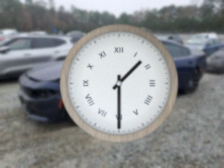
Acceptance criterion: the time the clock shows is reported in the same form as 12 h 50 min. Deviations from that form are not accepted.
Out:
1 h 30 min
